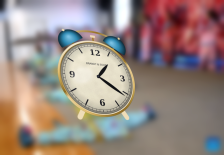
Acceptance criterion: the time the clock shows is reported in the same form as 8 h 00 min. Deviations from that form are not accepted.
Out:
1 h 21 min
